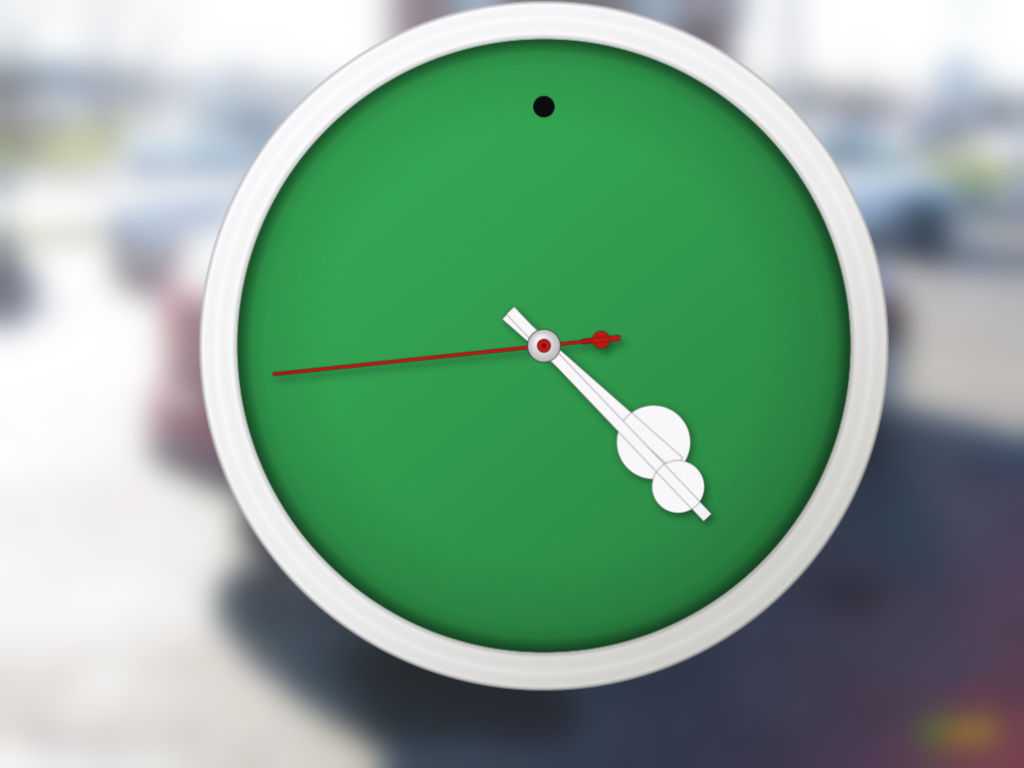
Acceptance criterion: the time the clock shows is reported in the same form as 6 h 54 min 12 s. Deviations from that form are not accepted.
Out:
4 h 22 min 44 s
